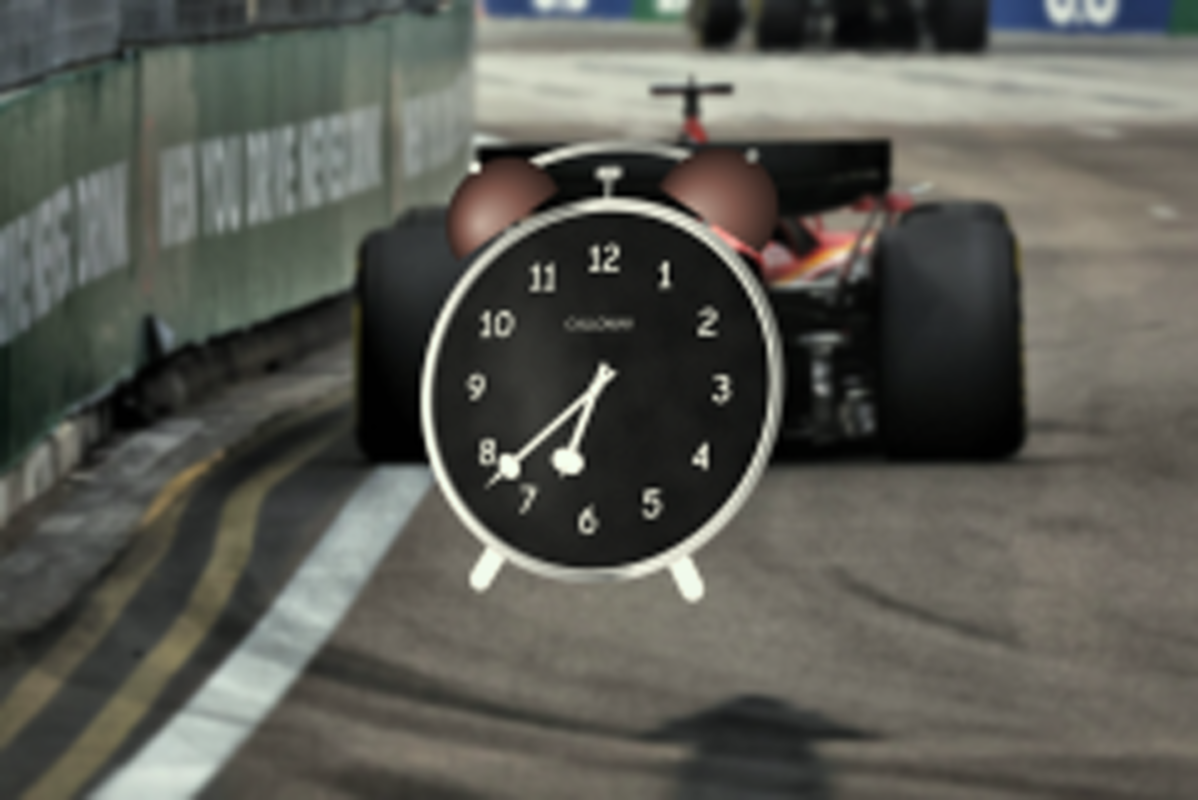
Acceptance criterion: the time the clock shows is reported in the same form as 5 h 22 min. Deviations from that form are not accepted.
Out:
6 h 38 min
